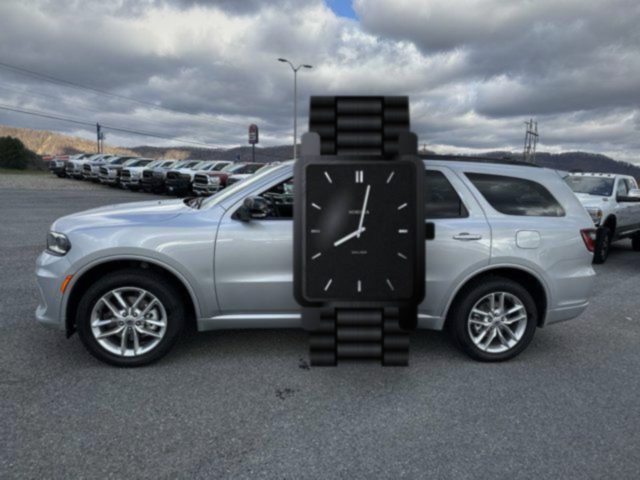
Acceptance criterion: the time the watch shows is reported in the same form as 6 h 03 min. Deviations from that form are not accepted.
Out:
8 h 02 min
